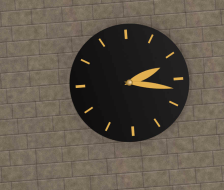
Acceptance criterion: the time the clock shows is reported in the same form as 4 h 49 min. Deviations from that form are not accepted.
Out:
2 h 17 min
